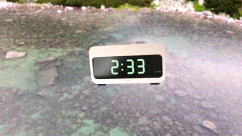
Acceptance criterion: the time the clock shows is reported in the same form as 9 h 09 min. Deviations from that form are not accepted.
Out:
2 h 33 min
